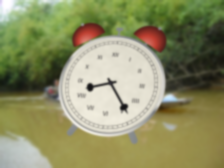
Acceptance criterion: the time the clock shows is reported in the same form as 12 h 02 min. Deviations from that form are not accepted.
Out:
8 h 24 min
